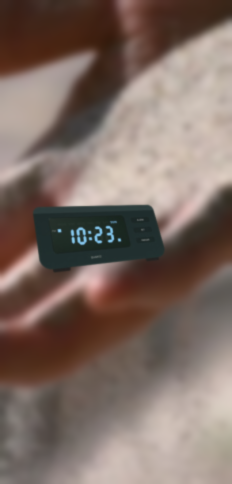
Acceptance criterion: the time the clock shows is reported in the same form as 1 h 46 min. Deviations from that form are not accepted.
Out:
10 h 23 min
